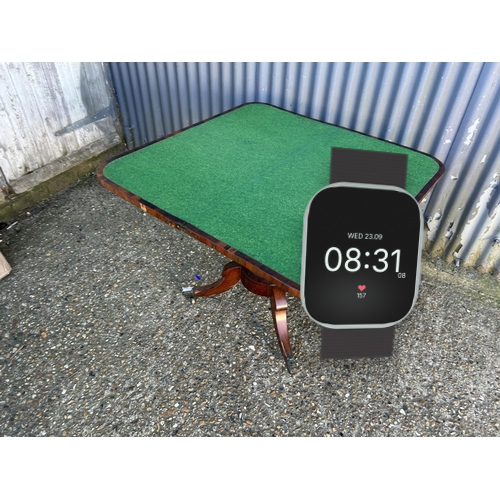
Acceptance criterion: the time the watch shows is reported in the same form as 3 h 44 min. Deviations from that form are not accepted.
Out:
8 h 31 min
